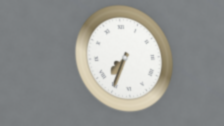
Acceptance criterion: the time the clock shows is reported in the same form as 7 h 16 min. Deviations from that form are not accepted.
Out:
7 h 35 min
